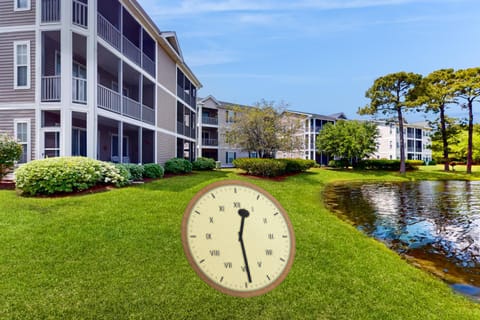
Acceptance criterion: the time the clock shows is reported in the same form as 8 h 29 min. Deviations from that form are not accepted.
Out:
12 h 29 min
